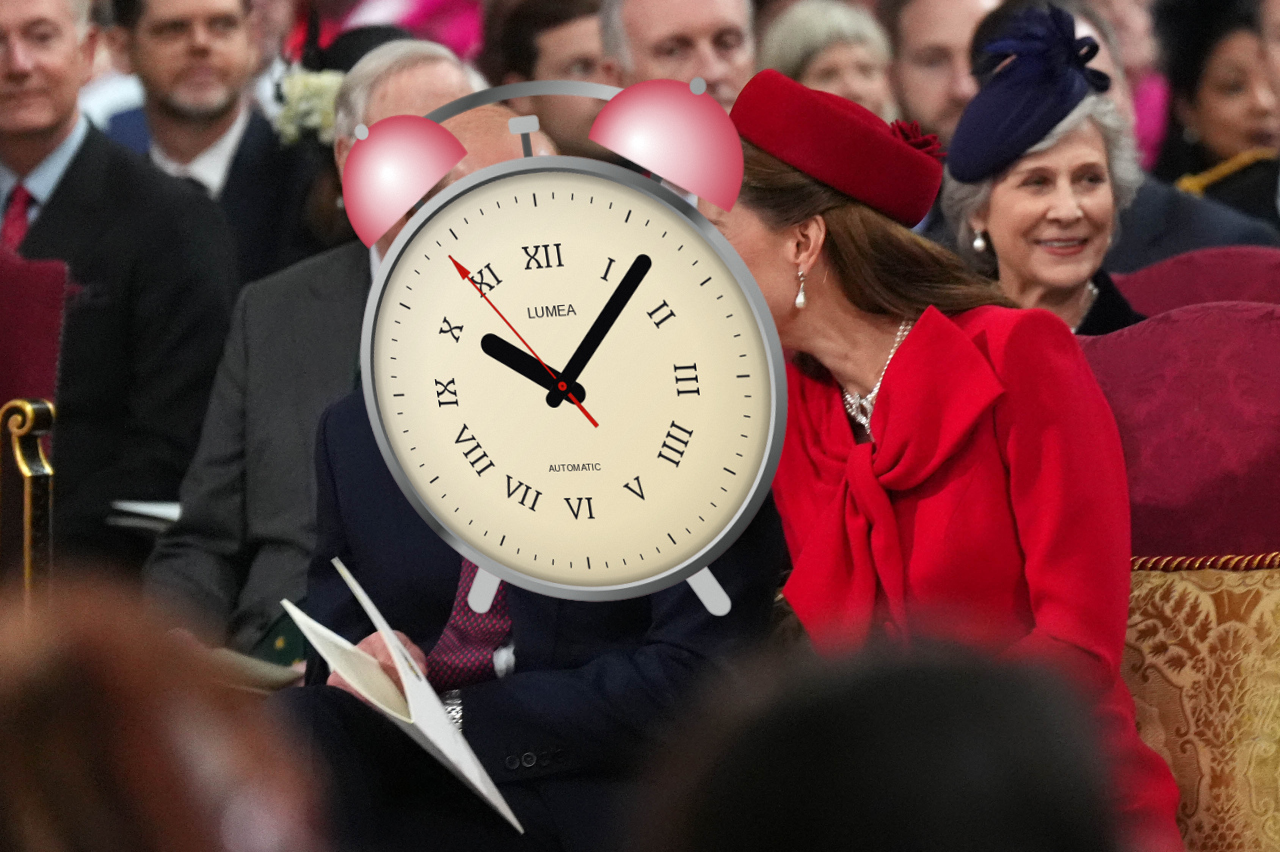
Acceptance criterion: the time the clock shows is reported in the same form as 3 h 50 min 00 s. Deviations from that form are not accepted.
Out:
10 h 06 min 54 s
